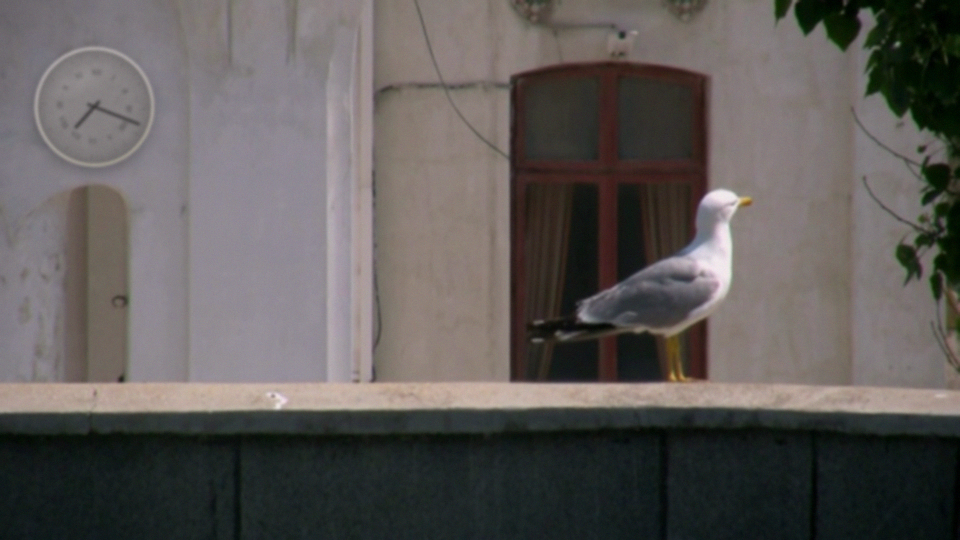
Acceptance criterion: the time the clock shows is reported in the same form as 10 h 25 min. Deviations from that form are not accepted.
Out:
7 h 18 min
